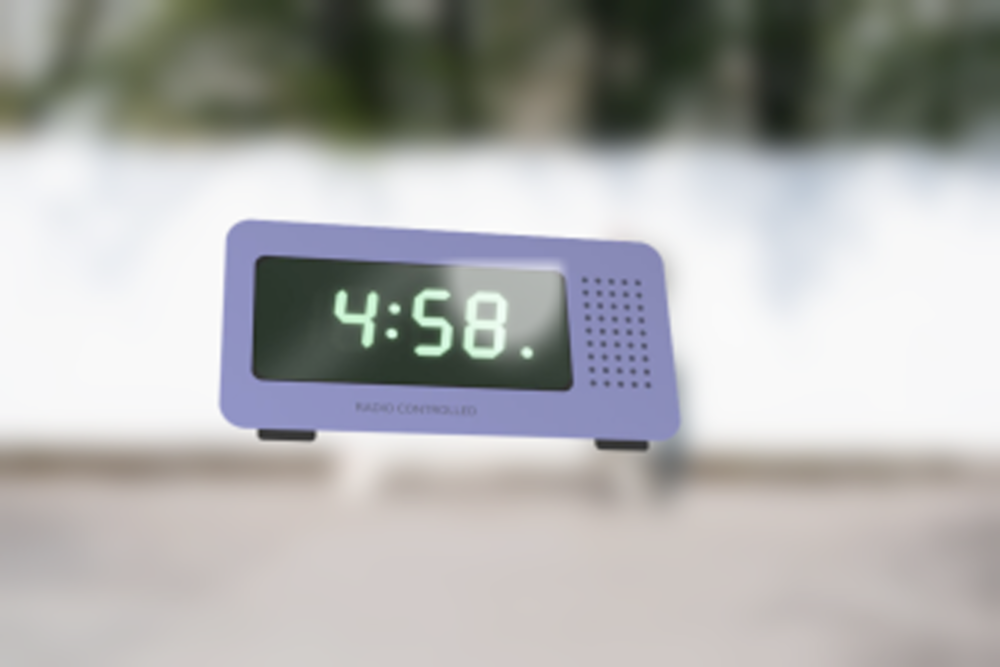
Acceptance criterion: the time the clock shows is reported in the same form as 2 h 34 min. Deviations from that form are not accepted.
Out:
4 h 58 min
